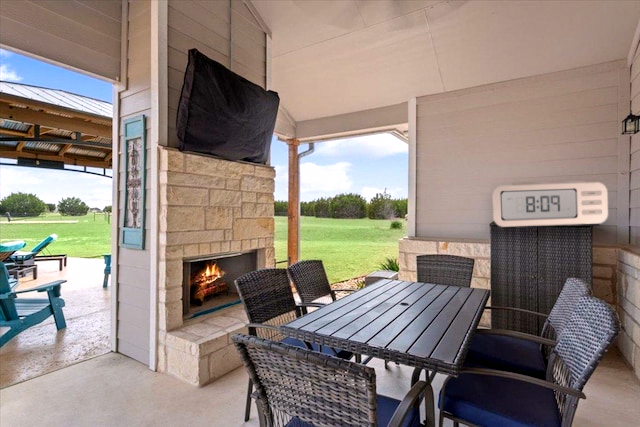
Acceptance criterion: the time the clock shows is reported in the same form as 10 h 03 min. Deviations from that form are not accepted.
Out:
8 h 09 min
